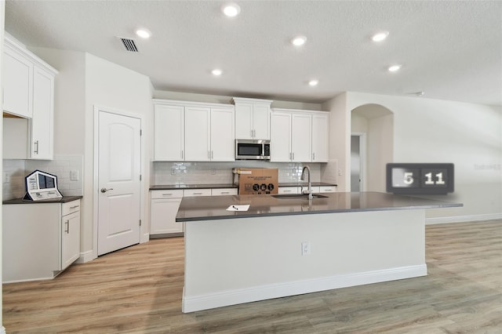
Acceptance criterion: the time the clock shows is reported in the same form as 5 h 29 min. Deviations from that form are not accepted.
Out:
5 h 11 min
